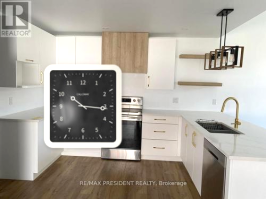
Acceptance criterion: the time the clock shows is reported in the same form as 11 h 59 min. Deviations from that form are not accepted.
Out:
10 h 16 min
